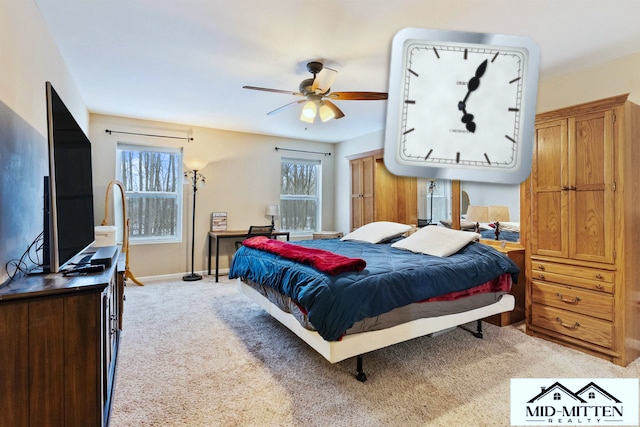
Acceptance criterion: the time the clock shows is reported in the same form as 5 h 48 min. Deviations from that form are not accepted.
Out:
5 h 04 min
